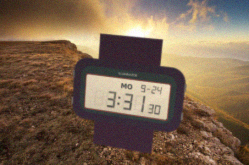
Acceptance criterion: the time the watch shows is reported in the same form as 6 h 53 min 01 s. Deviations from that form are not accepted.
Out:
3 h 31 min 30 s
